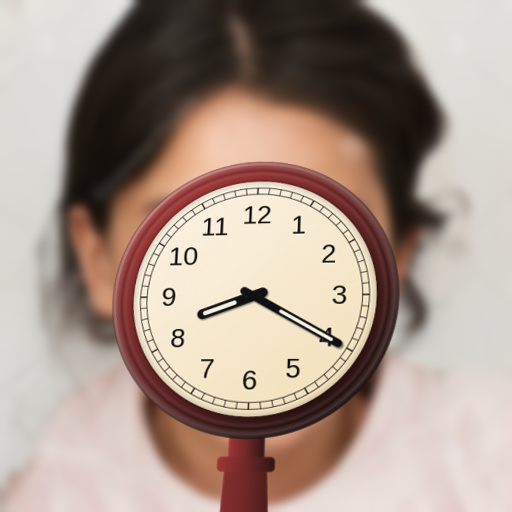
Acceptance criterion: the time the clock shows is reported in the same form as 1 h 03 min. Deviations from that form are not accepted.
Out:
8 h 20 min
